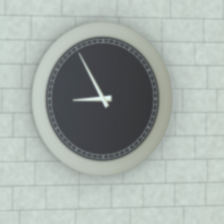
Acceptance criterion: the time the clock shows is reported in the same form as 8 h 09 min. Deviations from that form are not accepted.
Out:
8 h 55 min
